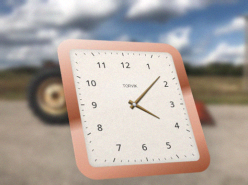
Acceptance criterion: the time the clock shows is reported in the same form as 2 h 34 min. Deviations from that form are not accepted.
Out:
4 h 08 min
